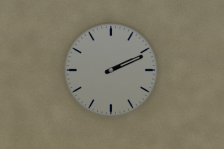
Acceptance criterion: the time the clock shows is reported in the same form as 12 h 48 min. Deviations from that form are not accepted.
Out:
2 h 11 min
